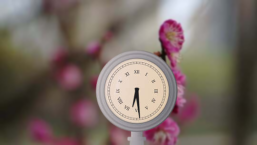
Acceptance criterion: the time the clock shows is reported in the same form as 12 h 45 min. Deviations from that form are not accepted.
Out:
6 h 29 min
